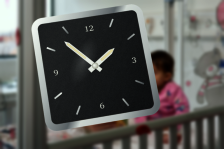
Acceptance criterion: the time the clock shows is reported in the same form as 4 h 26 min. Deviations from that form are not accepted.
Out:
1 h 53 min
